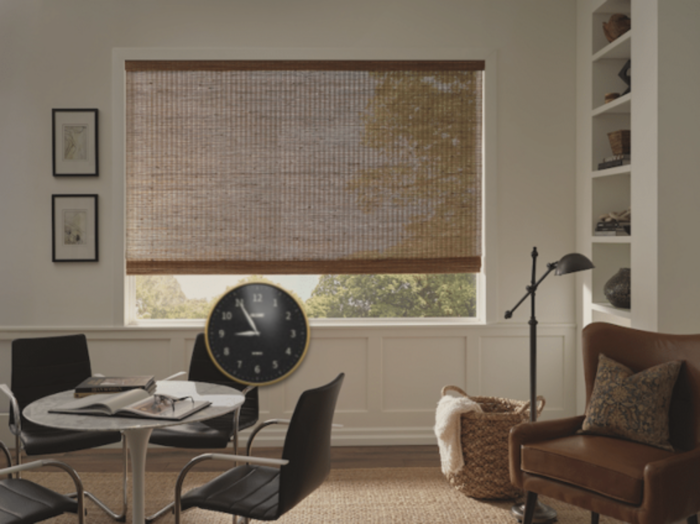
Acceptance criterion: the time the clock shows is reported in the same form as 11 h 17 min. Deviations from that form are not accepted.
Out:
8 h 55 min
